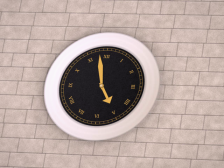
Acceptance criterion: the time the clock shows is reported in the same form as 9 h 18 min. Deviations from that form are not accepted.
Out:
4 h 58 min
